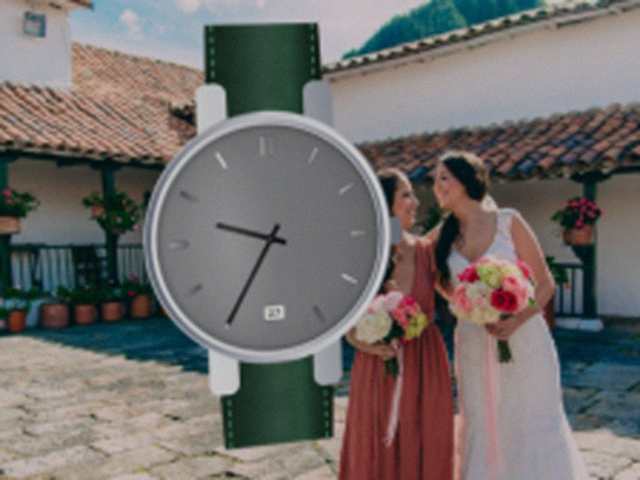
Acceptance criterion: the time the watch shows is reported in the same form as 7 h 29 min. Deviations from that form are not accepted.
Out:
9 h 35 min
